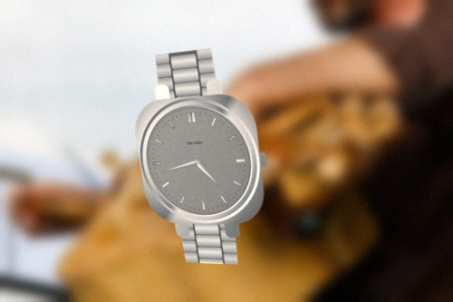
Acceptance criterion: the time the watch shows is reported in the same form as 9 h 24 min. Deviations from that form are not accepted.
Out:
4 h 43 min
